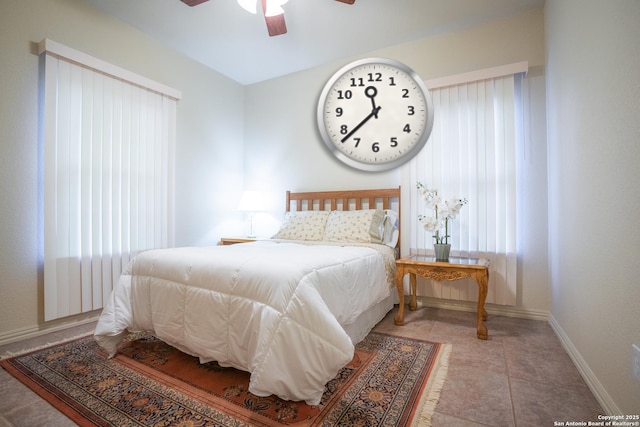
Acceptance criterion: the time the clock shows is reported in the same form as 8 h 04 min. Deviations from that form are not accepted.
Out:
11 h 38 min
